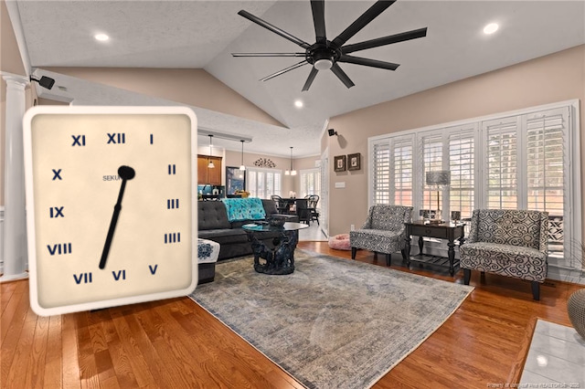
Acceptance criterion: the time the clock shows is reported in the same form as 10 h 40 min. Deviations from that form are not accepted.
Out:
12 h 33 min
